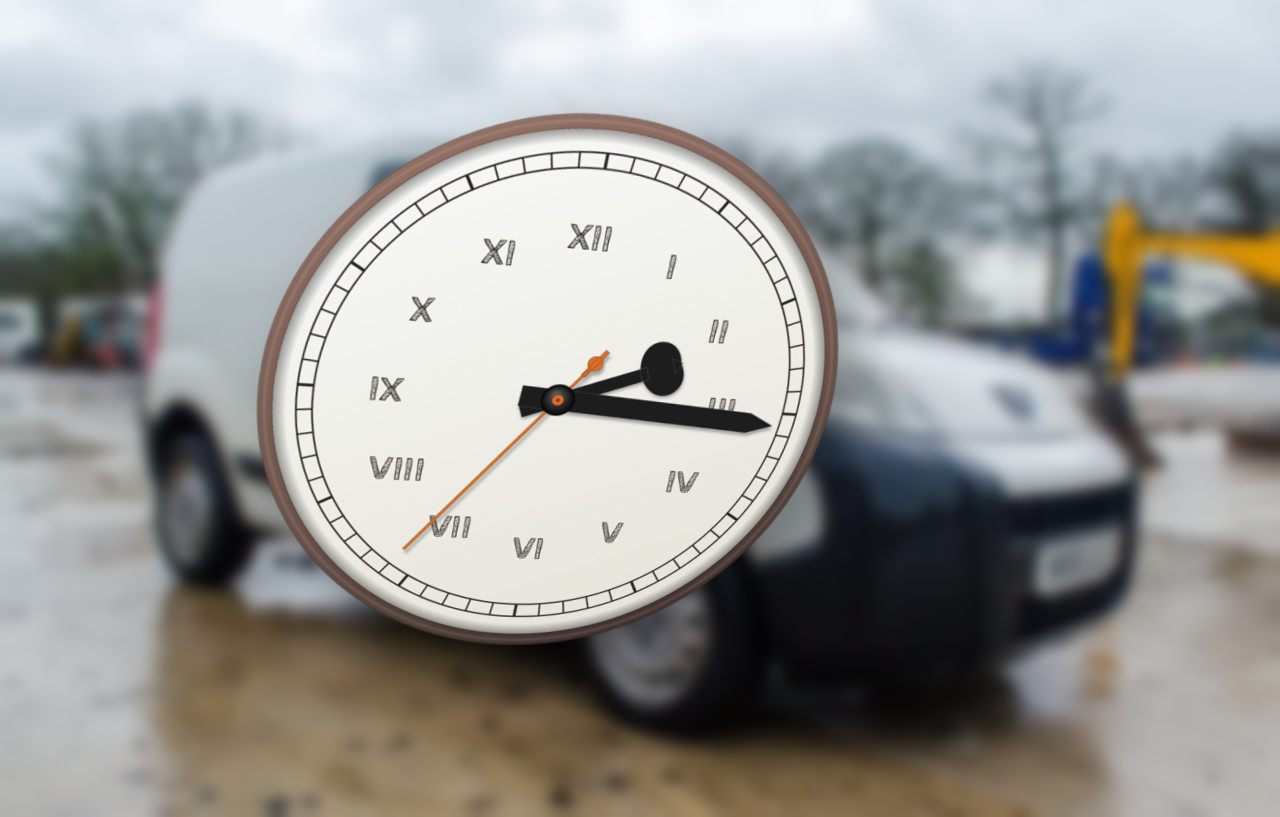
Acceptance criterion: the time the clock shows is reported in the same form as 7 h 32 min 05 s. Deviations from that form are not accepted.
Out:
2 h 15 min 36 s
